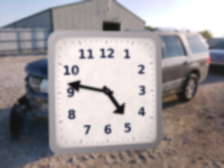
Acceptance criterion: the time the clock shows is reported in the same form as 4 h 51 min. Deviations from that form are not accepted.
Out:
4 h 47 min
